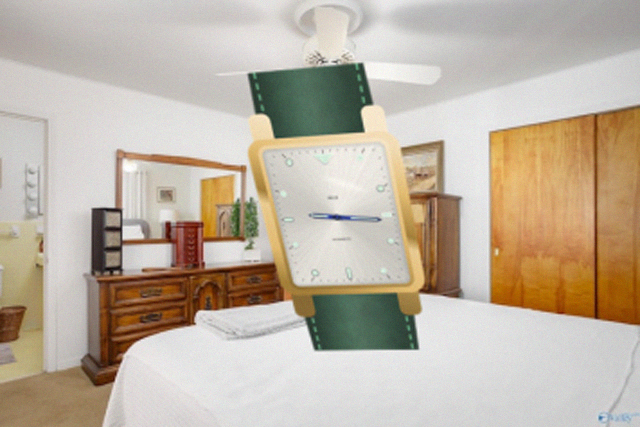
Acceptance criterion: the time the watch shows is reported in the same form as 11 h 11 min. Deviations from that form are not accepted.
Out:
9 h 16 min
